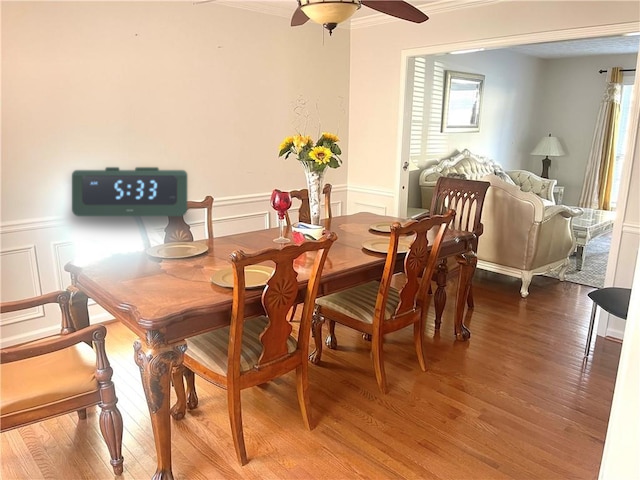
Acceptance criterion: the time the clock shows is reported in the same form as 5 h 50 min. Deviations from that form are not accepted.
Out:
5 h 33 min
